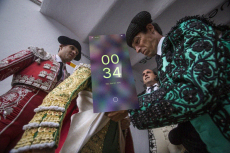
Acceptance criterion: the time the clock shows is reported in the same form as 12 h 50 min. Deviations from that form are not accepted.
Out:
0 h 34 min
